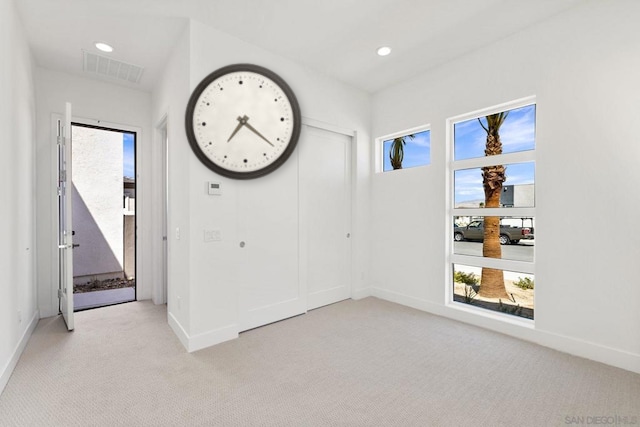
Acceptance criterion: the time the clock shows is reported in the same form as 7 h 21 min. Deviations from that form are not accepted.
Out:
7 h 22 min
